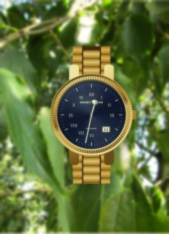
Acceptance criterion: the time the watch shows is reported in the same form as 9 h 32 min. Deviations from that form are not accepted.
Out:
12 h 32 min
